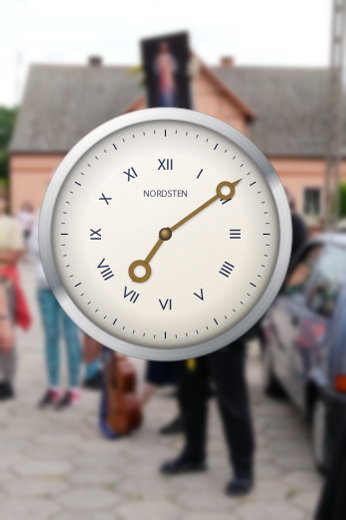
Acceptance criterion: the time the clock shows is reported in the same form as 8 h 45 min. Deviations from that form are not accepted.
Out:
7 h 09 min
